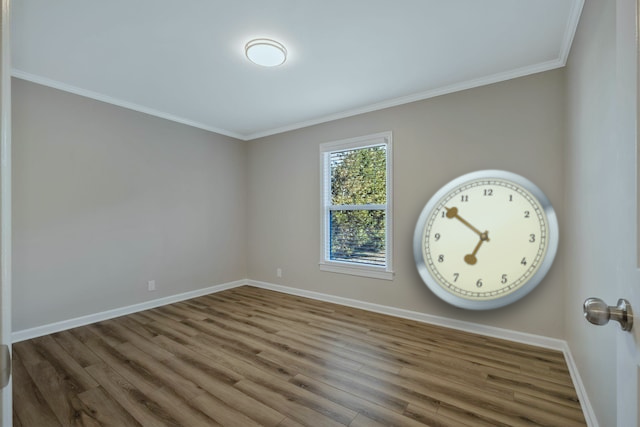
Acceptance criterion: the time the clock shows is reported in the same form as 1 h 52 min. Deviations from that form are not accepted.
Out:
6 h 51 min
